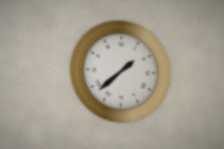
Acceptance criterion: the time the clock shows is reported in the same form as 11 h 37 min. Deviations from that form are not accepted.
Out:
1 h 38 min
